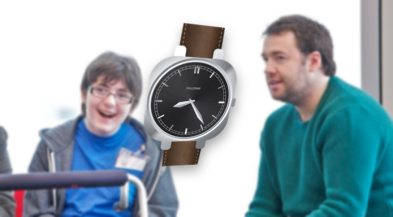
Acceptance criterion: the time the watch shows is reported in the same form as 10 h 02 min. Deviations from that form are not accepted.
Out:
8 h 24 min
